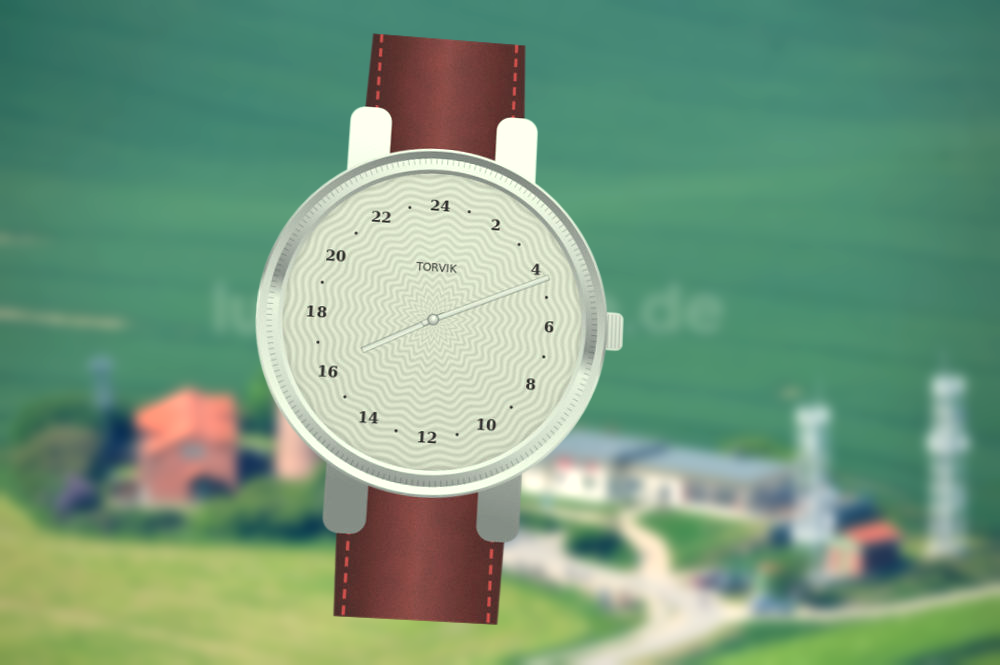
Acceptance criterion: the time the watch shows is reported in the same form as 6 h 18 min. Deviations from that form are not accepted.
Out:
16 h 11 min
